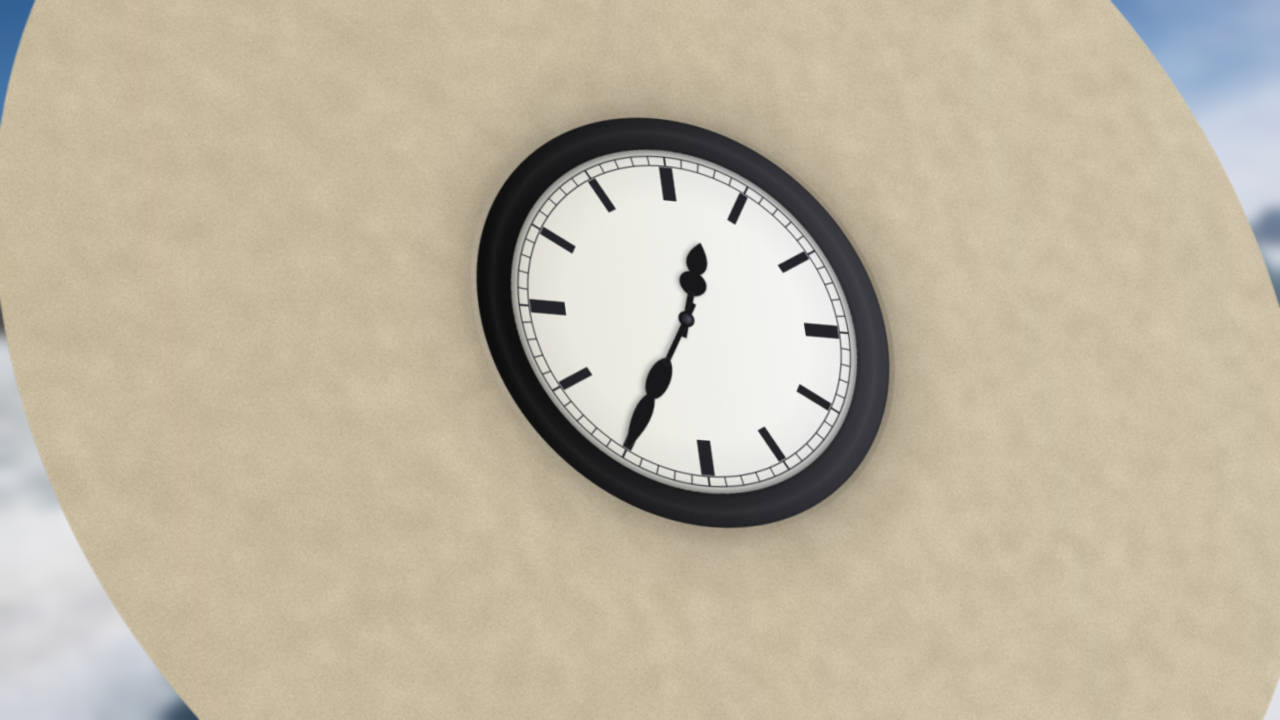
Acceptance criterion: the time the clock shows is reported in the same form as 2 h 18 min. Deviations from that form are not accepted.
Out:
12 h 35 min
